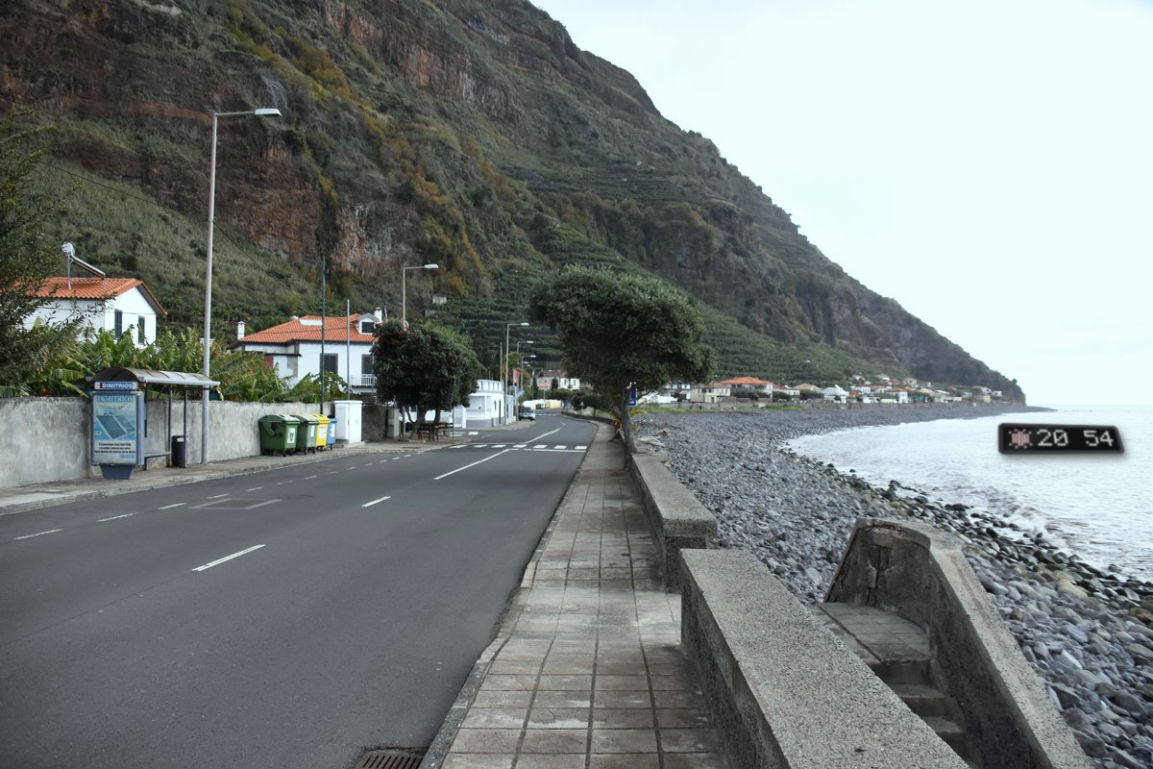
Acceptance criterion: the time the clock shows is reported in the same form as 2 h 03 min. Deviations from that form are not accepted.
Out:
20 h 54 min
